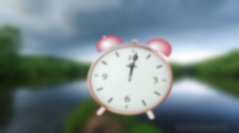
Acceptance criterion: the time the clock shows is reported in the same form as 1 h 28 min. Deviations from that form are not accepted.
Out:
12 h 01 min
